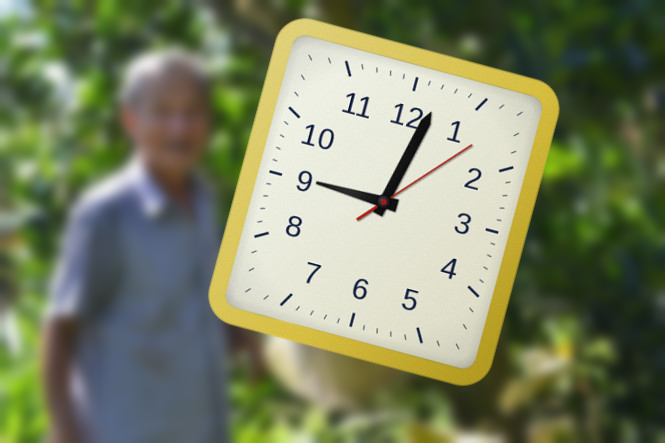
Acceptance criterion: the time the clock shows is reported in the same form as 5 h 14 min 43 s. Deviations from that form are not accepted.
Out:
9 h 02 min 07 s
